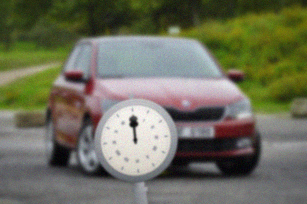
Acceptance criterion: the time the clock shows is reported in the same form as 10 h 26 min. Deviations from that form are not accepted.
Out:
12 h 00 min
